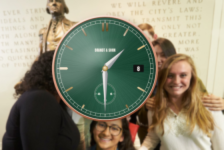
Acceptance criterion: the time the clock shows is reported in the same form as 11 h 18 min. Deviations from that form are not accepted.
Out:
1 h 30 min
